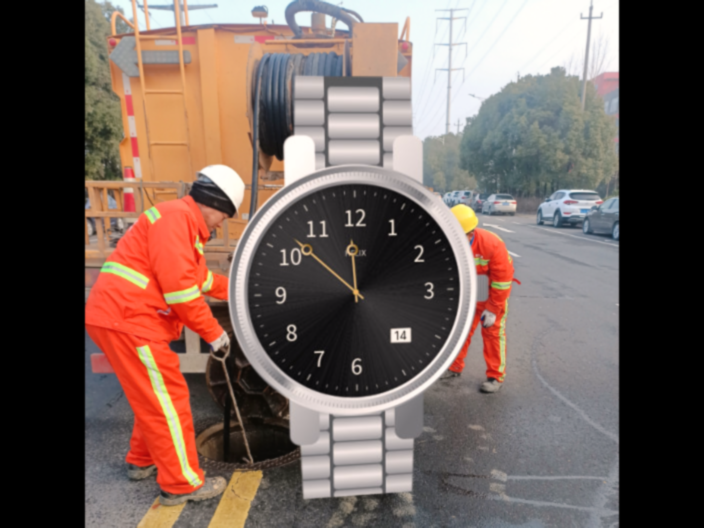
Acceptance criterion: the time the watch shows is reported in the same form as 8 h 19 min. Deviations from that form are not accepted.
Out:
11 h 52 min
